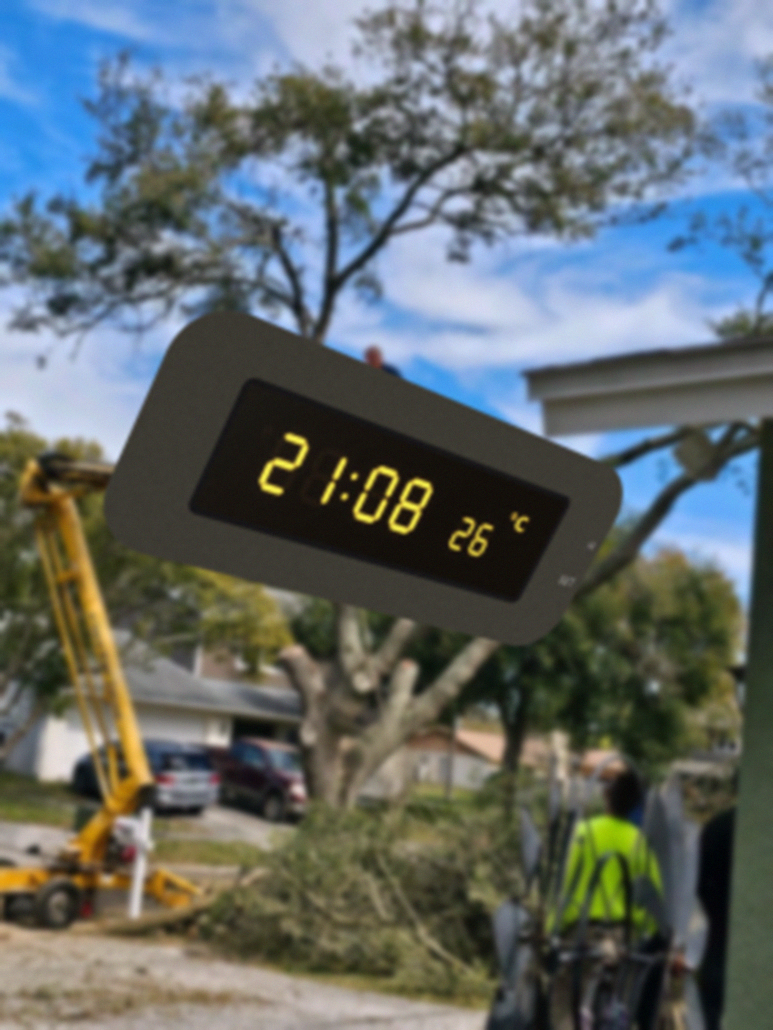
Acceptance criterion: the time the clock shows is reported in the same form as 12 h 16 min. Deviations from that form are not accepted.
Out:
21 h 08 min
